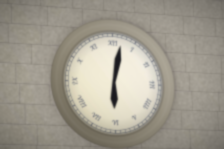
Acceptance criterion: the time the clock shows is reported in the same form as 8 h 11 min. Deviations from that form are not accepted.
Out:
6 h 02 min
